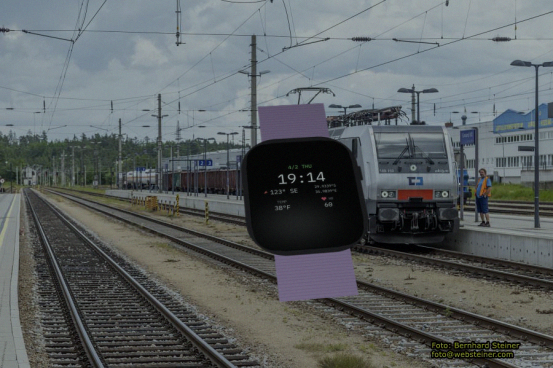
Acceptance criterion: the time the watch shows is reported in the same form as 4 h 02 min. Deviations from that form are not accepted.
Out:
19 h 14 min
